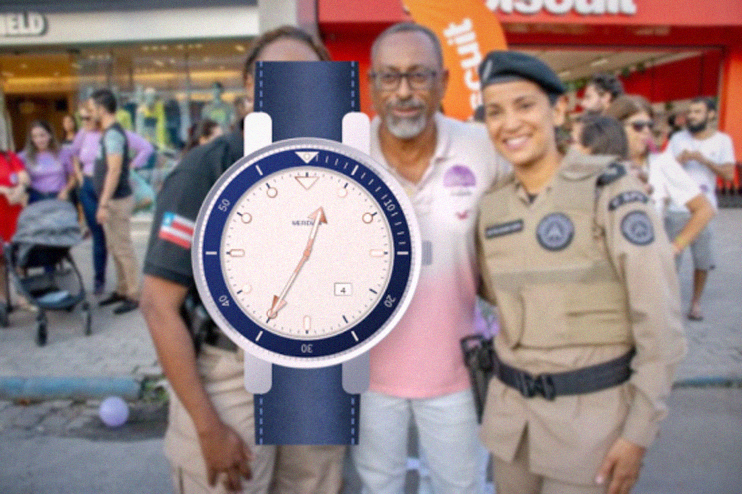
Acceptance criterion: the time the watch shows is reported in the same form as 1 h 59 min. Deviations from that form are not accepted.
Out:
12 h 35 min
